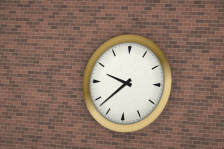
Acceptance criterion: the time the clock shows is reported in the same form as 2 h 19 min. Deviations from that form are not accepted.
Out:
9 h 38 min
